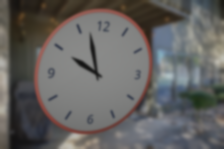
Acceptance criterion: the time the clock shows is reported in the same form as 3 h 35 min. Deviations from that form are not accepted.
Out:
9 h 57 min
